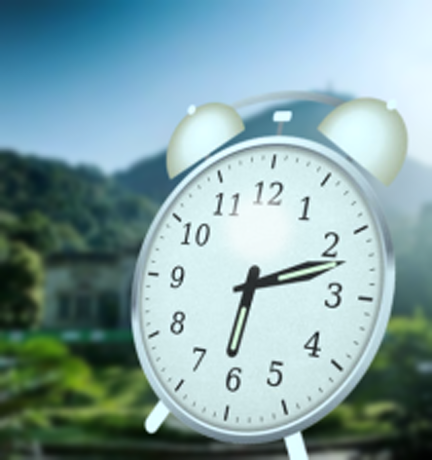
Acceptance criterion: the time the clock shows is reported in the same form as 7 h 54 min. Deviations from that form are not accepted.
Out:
6 h 12 min
